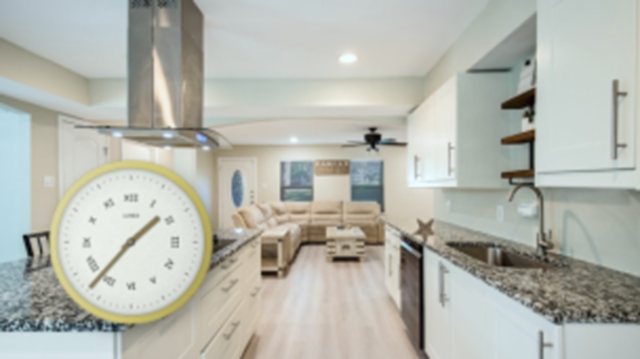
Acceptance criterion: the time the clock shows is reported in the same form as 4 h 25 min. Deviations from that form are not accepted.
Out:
1 h 37 min
